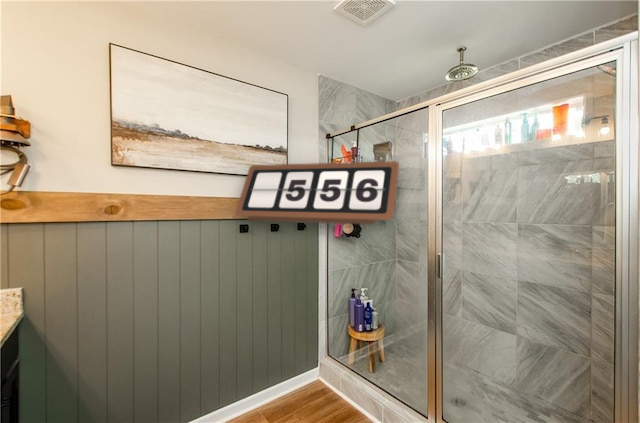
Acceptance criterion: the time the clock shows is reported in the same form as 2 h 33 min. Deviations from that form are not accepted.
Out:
5 h 56 min
